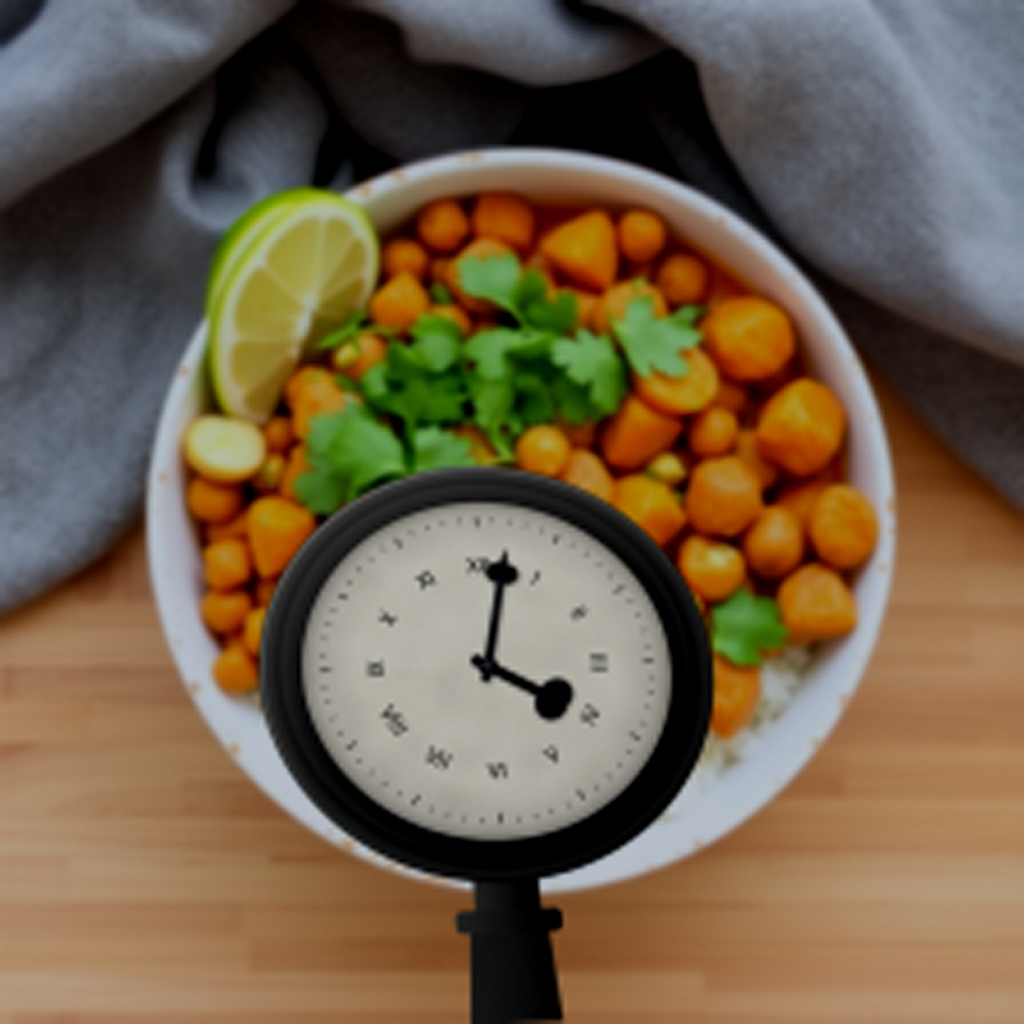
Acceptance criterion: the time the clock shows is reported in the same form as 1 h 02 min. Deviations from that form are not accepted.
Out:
4 h 02 min
